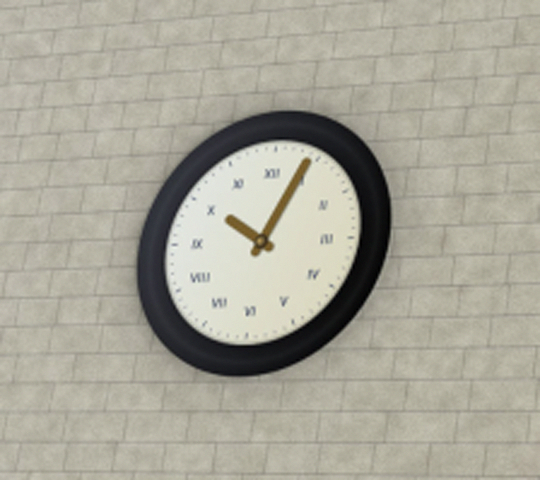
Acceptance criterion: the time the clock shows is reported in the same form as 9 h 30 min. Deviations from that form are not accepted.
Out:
10 h 04 min
